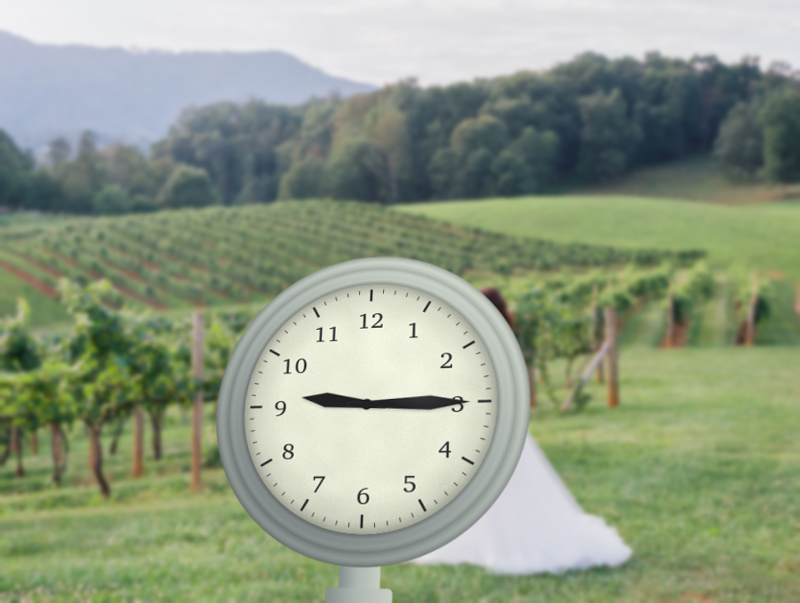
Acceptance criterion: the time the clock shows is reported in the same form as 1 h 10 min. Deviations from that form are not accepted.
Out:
9 h 15 min
